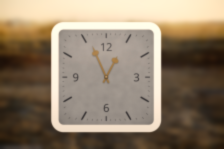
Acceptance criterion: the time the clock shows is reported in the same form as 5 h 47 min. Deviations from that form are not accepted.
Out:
12 h 56 min
